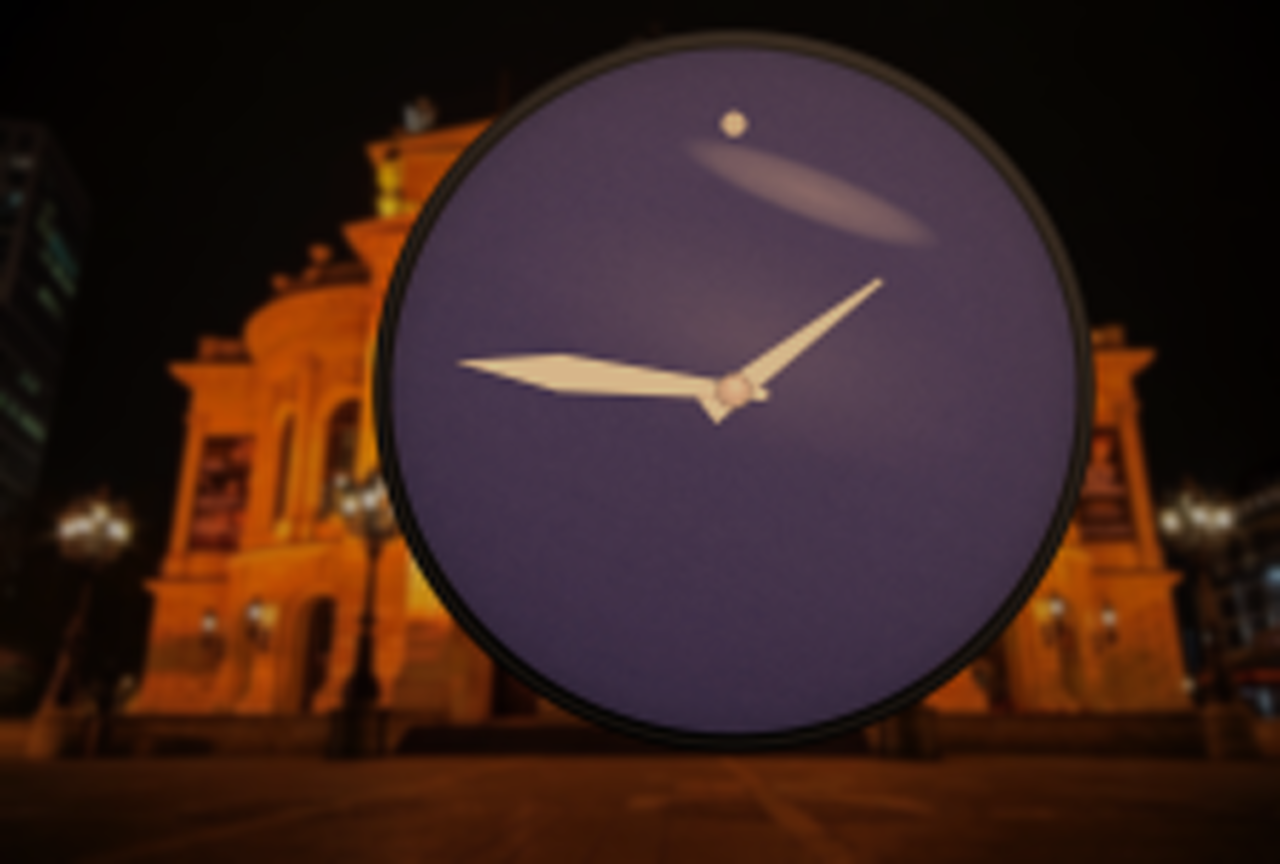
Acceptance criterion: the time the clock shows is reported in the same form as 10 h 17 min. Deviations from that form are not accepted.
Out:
1 h 46 min
